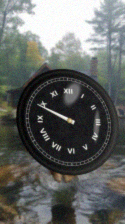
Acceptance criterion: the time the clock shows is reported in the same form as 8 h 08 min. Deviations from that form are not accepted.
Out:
9 h 49 min
